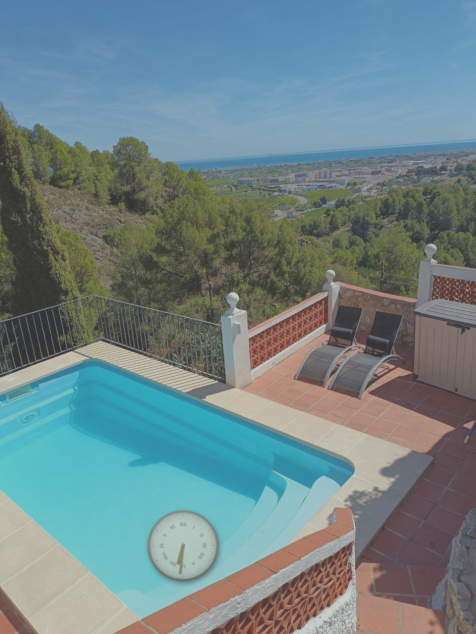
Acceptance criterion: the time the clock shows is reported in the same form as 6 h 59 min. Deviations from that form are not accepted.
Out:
6 h 31 min
